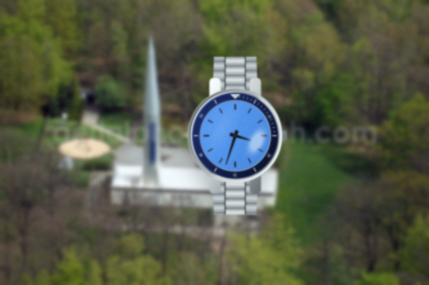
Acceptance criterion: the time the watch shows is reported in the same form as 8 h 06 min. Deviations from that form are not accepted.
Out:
3 h 33 min
